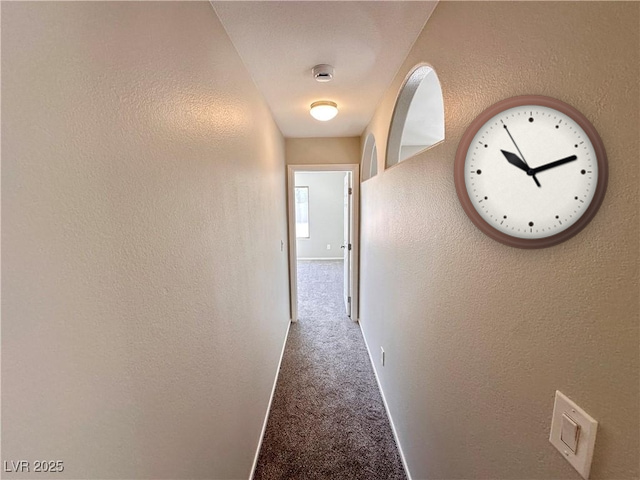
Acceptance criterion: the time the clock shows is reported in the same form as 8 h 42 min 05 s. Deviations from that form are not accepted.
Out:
10 h 11 min 55 s
